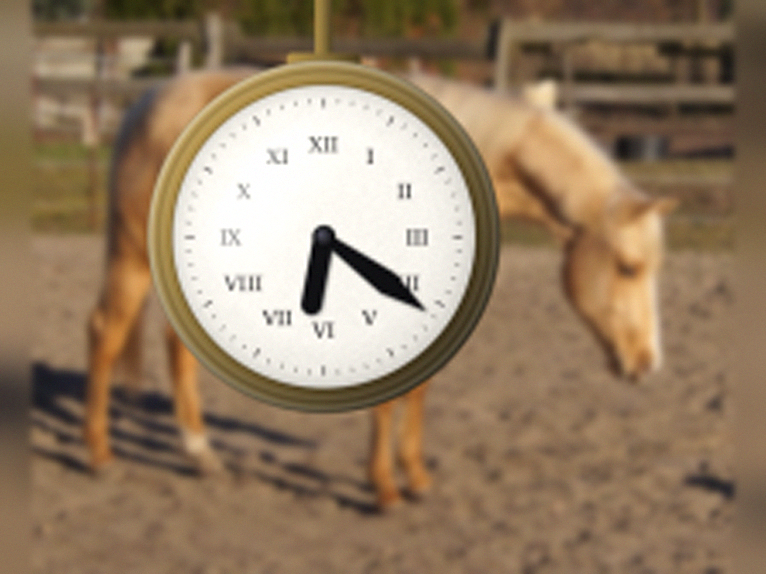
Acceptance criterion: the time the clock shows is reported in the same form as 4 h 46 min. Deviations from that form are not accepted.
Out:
6 h 21 min
